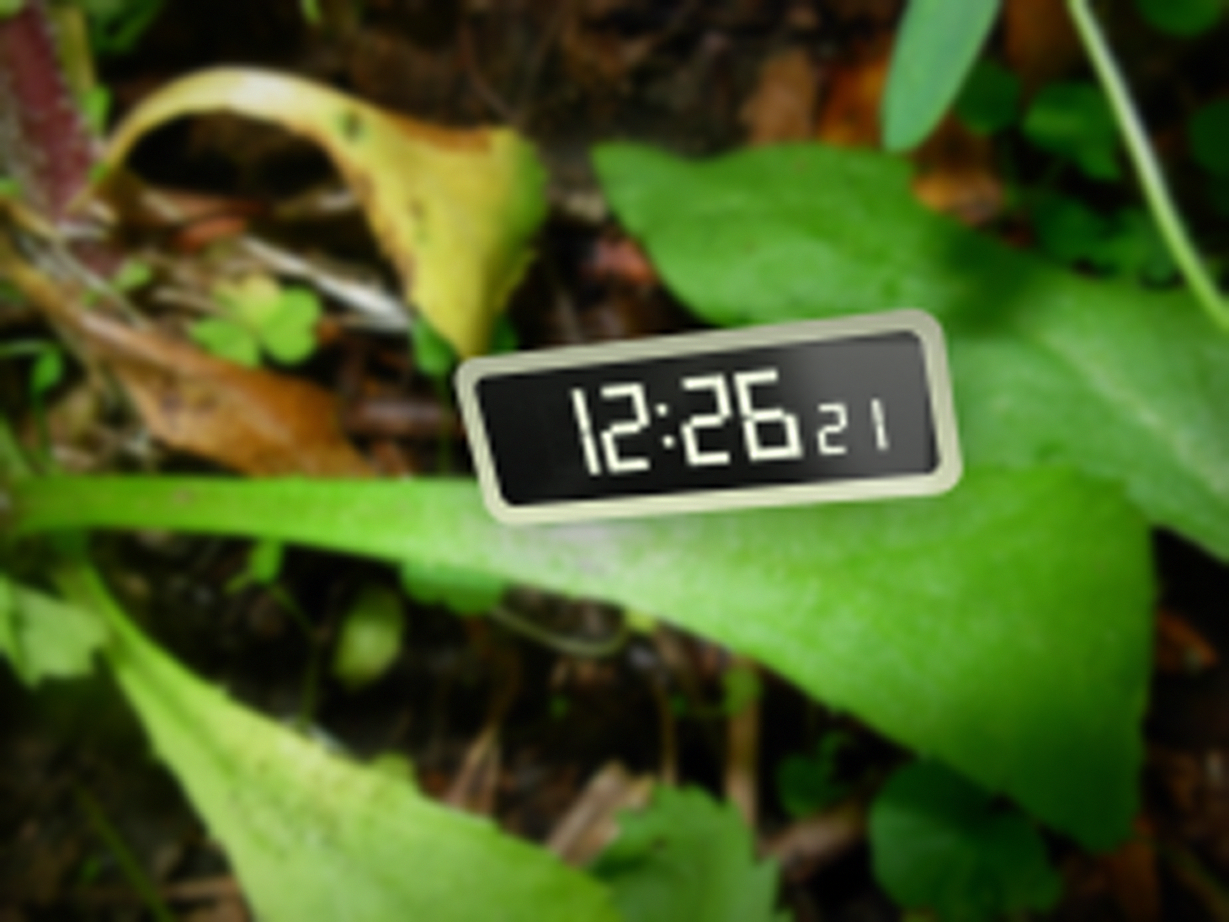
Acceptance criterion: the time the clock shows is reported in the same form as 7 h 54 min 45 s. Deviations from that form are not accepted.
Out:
12 h 26 min 21 s
